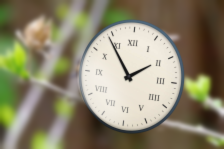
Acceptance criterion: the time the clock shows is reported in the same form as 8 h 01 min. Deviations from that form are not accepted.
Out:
1 h 54 min
